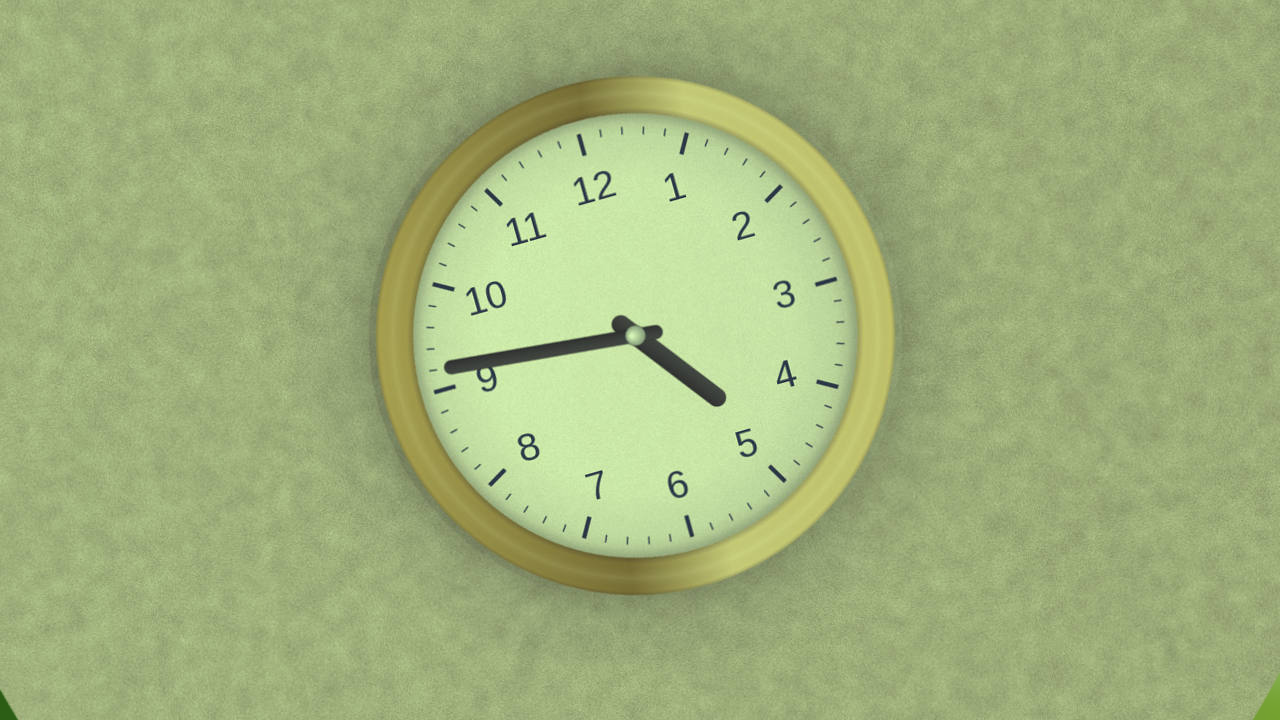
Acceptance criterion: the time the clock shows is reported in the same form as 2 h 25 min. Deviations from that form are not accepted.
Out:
4 h 46 min
